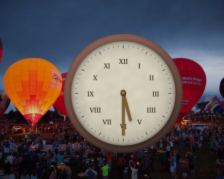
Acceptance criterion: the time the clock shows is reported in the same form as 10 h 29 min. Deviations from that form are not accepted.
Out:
5 h 30 min
